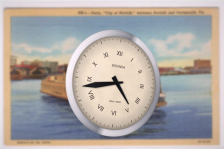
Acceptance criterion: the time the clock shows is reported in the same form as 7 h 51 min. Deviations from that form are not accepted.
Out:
4 h 43 min
